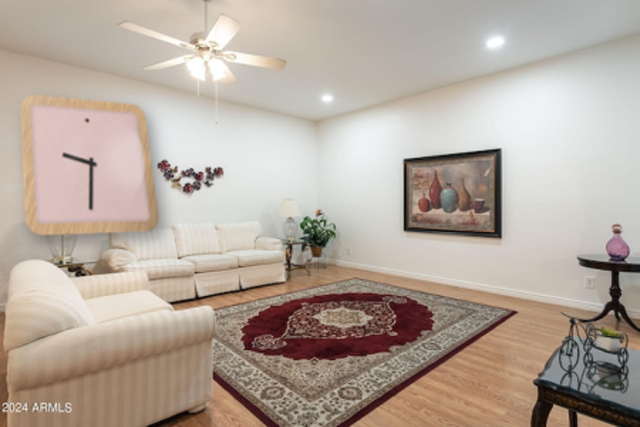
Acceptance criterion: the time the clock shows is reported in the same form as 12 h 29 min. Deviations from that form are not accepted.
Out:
9 h 31 min
